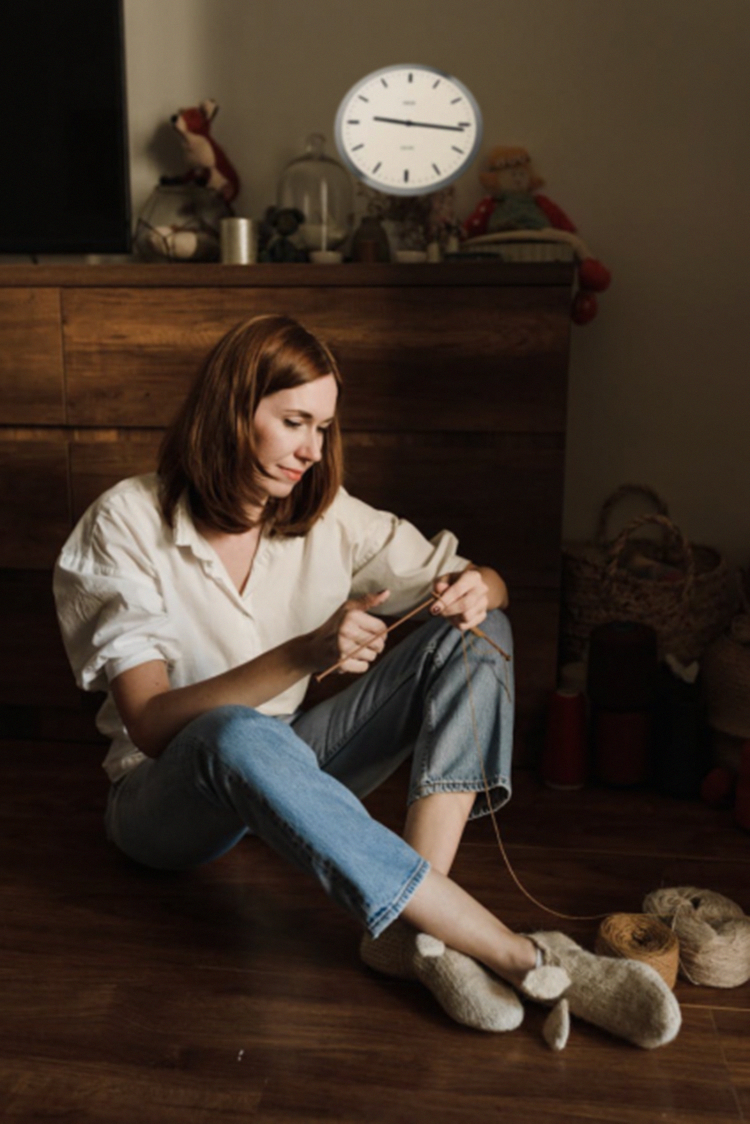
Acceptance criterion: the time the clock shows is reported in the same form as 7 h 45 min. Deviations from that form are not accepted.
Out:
9 h 16 min
